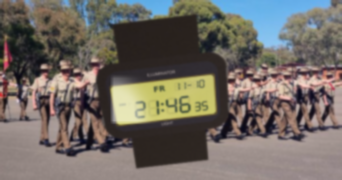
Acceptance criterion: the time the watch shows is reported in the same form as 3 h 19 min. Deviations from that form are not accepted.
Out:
21 h 46 min
